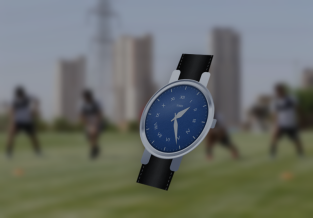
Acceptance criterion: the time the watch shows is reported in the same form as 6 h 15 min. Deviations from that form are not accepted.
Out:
1 h 26 min
